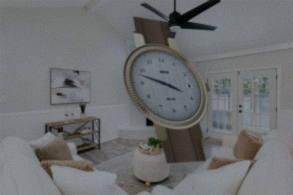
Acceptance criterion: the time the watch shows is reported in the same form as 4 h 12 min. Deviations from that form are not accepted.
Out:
3 h 48 min
